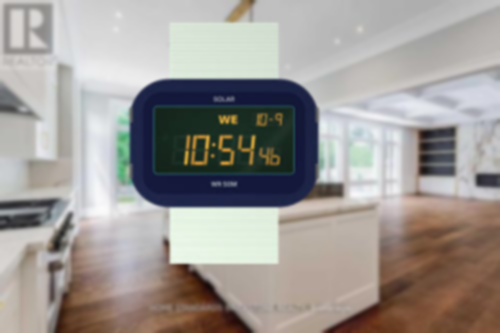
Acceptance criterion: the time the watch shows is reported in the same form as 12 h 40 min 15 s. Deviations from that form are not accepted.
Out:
10 h 54 min 46 s
